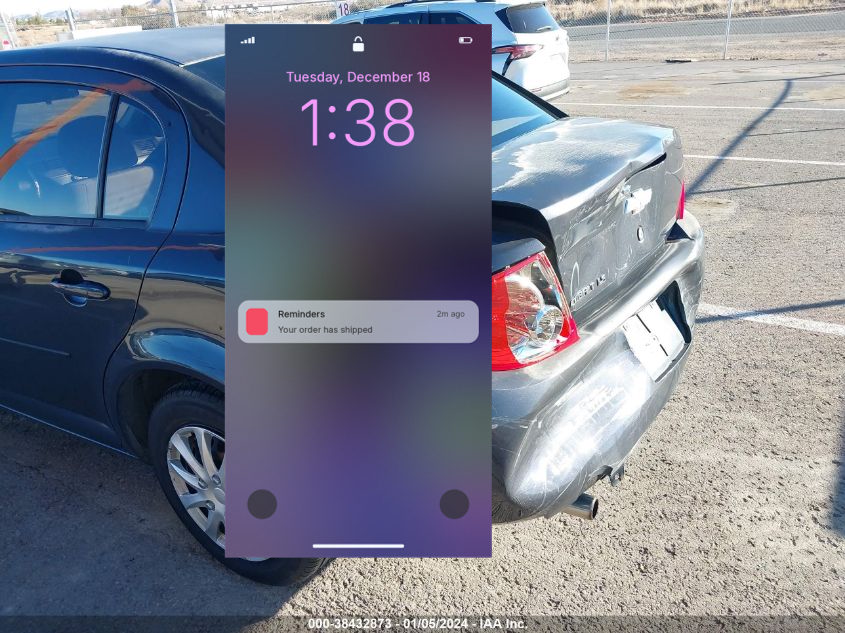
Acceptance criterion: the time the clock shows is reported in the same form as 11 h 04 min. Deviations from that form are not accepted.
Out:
1 h 38 min
